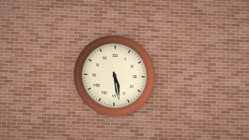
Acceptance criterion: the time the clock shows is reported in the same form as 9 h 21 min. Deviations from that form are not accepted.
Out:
5 h 28 min
